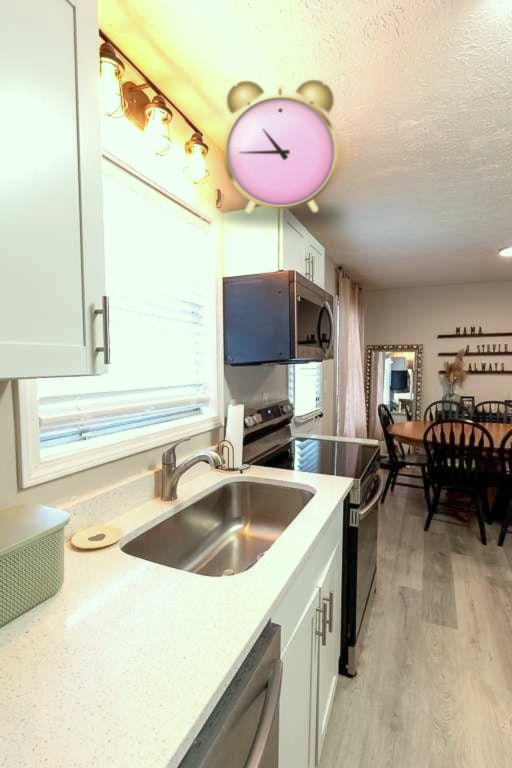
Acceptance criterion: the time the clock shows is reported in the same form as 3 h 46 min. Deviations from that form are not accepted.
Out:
10 h 45 min
